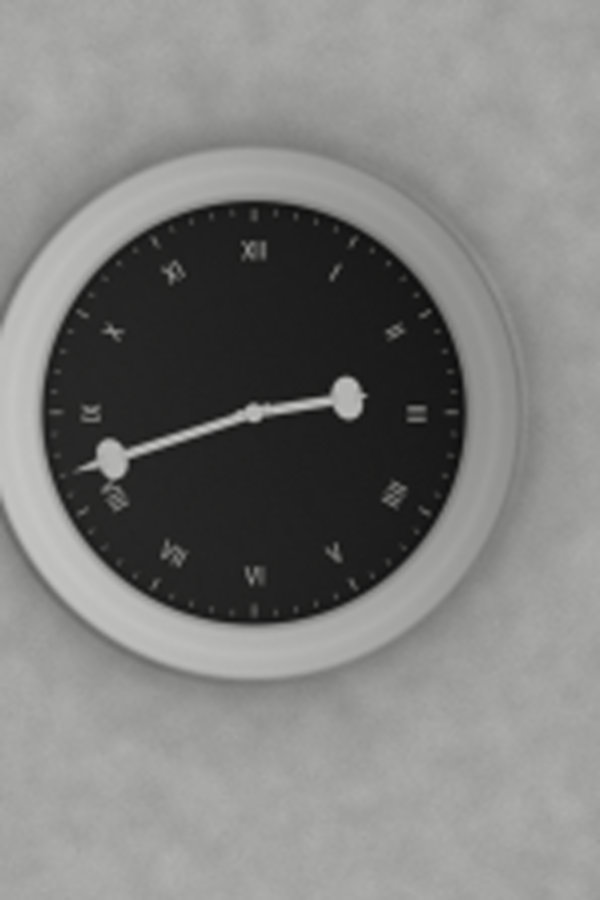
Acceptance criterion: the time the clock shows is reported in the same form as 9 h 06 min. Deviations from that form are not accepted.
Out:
2 h 42 min
